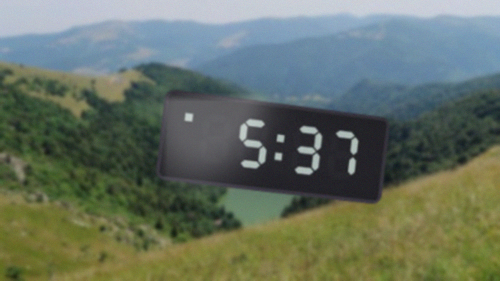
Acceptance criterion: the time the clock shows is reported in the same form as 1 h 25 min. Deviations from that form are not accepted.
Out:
5 h 37 min
